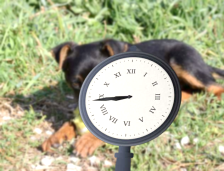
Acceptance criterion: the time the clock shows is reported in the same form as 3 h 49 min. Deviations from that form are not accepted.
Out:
8 h 44 min
